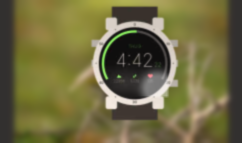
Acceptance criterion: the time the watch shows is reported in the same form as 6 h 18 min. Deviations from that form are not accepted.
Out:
4 h 42 min
